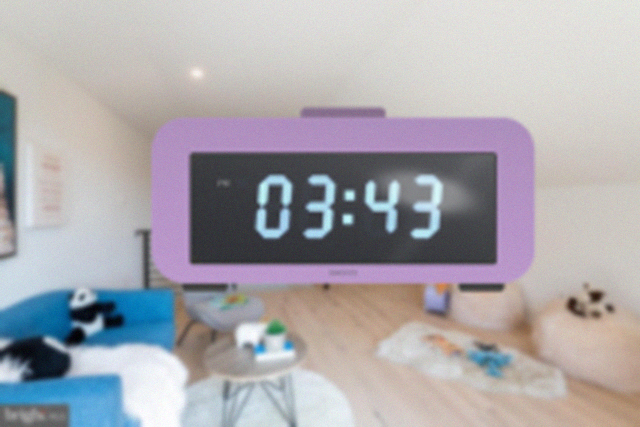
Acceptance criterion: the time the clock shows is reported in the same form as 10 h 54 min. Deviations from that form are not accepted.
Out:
3 h 43 min
